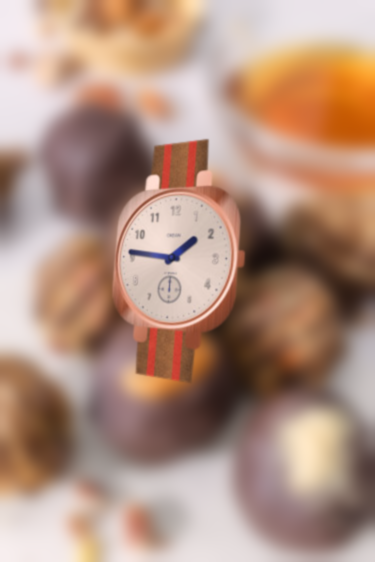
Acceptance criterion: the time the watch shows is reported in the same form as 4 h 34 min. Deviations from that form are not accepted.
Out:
1 h 46 min
